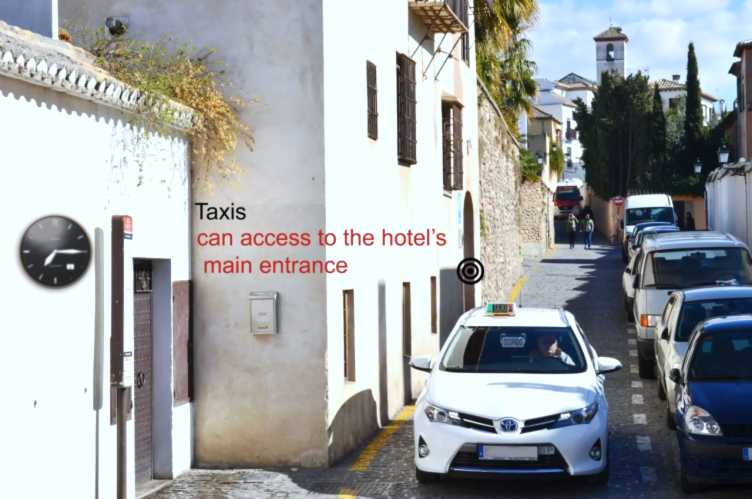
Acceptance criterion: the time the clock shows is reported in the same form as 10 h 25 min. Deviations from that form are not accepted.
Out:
7 h 15 min
